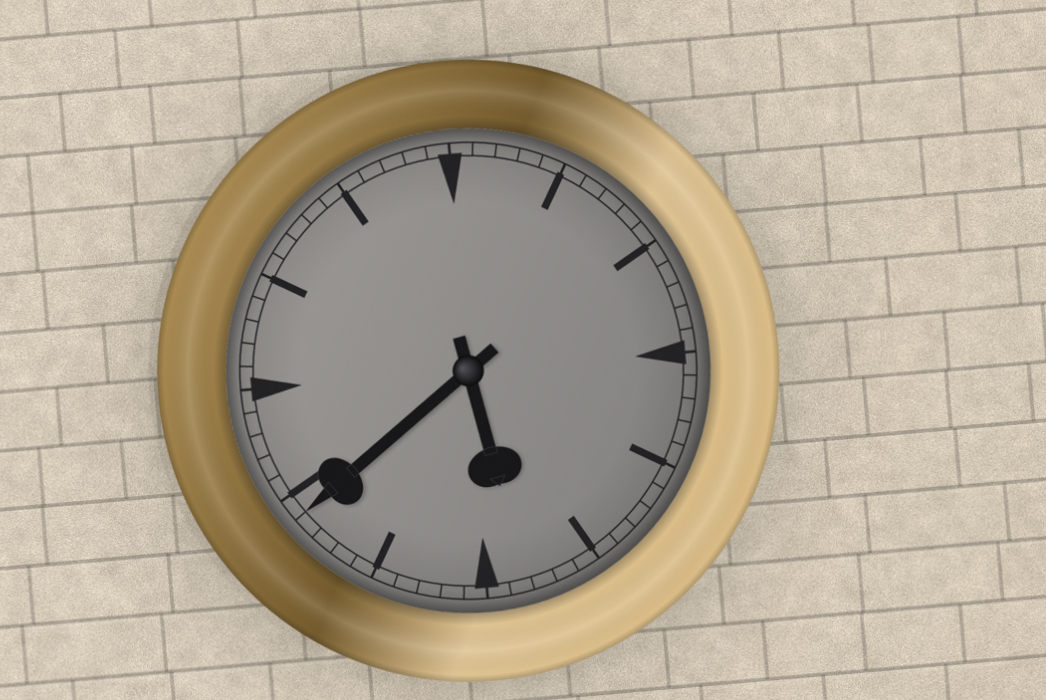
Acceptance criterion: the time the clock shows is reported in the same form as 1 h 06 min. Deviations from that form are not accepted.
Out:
5 h 39 min
